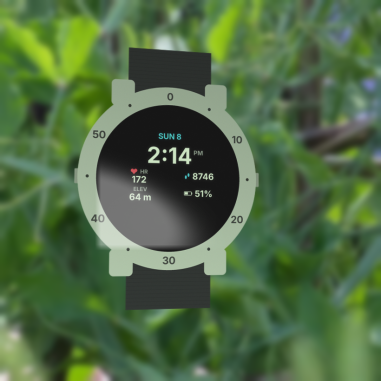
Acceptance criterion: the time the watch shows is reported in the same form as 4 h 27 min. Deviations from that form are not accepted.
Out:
2 h 14 min
